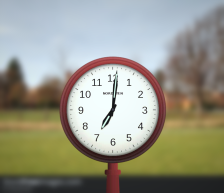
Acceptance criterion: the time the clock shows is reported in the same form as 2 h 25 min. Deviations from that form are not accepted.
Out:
7 h 01 min
